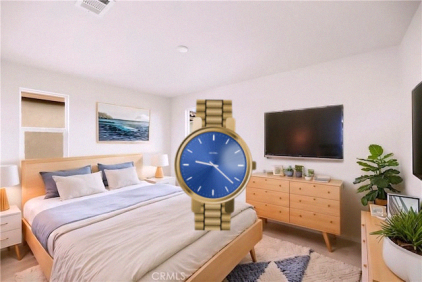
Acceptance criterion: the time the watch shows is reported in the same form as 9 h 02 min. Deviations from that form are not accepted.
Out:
9 h 22 min
